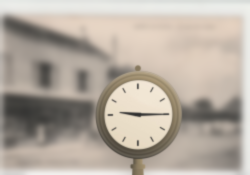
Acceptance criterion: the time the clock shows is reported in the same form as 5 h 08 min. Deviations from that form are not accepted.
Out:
9 h 15 min
